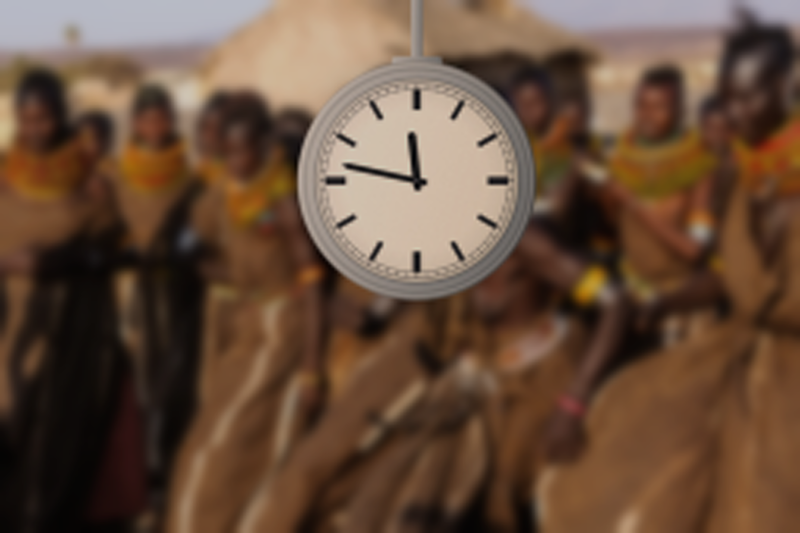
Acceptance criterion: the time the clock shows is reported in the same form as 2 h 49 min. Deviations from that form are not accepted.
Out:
11 h 47 min
